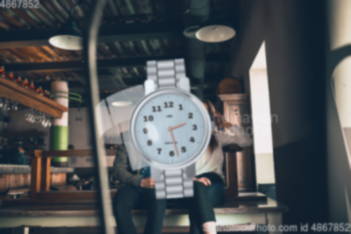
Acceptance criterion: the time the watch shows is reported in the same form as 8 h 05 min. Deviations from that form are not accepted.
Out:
2 h 28 min
